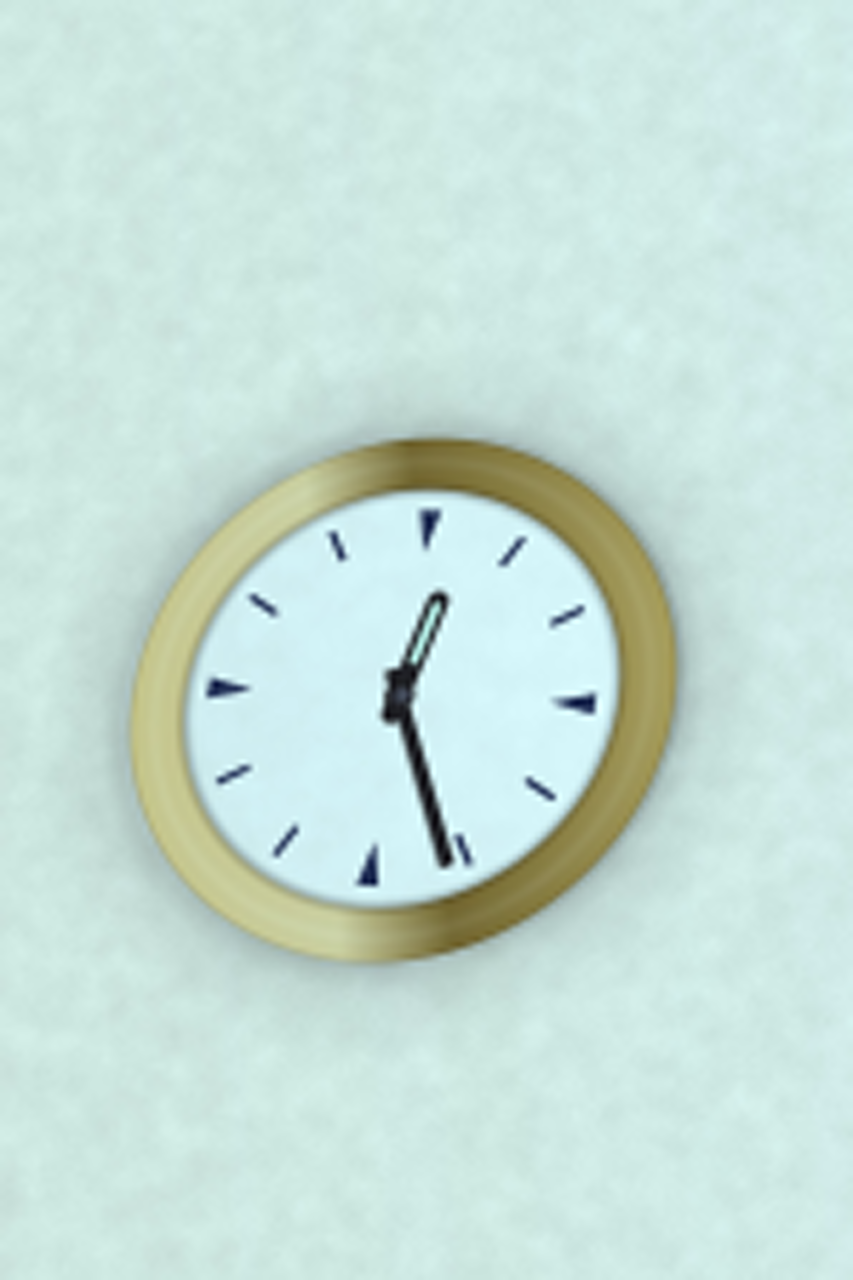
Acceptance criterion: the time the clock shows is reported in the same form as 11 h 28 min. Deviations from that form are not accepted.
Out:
12 h 26 min
